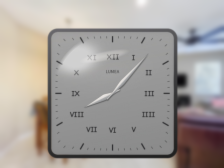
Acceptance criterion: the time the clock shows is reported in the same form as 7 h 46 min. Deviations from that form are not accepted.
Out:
8 h 07 min
